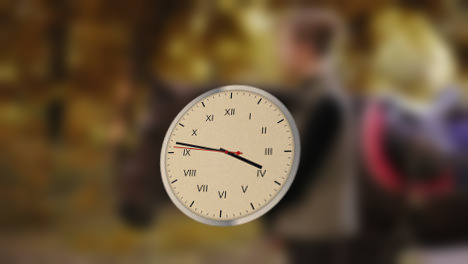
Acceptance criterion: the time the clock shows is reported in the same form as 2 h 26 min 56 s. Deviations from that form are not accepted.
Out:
3 h 46 min 46 s
